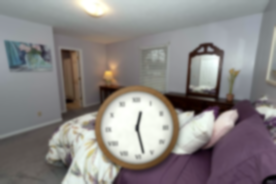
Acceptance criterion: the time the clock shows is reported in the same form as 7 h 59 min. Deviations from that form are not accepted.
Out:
12 h 28 min
